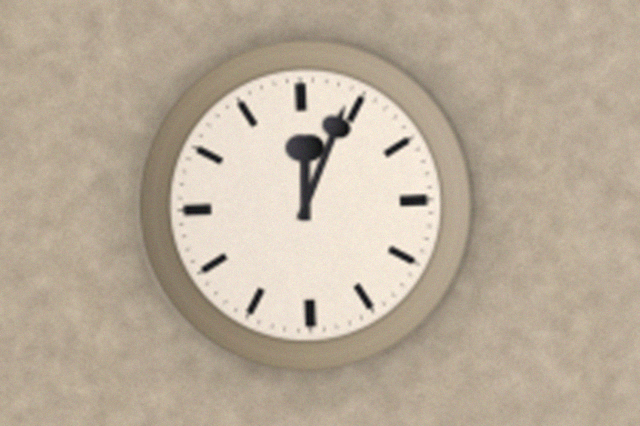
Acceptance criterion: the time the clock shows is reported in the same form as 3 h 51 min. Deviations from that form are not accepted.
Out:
12 h 04 min
